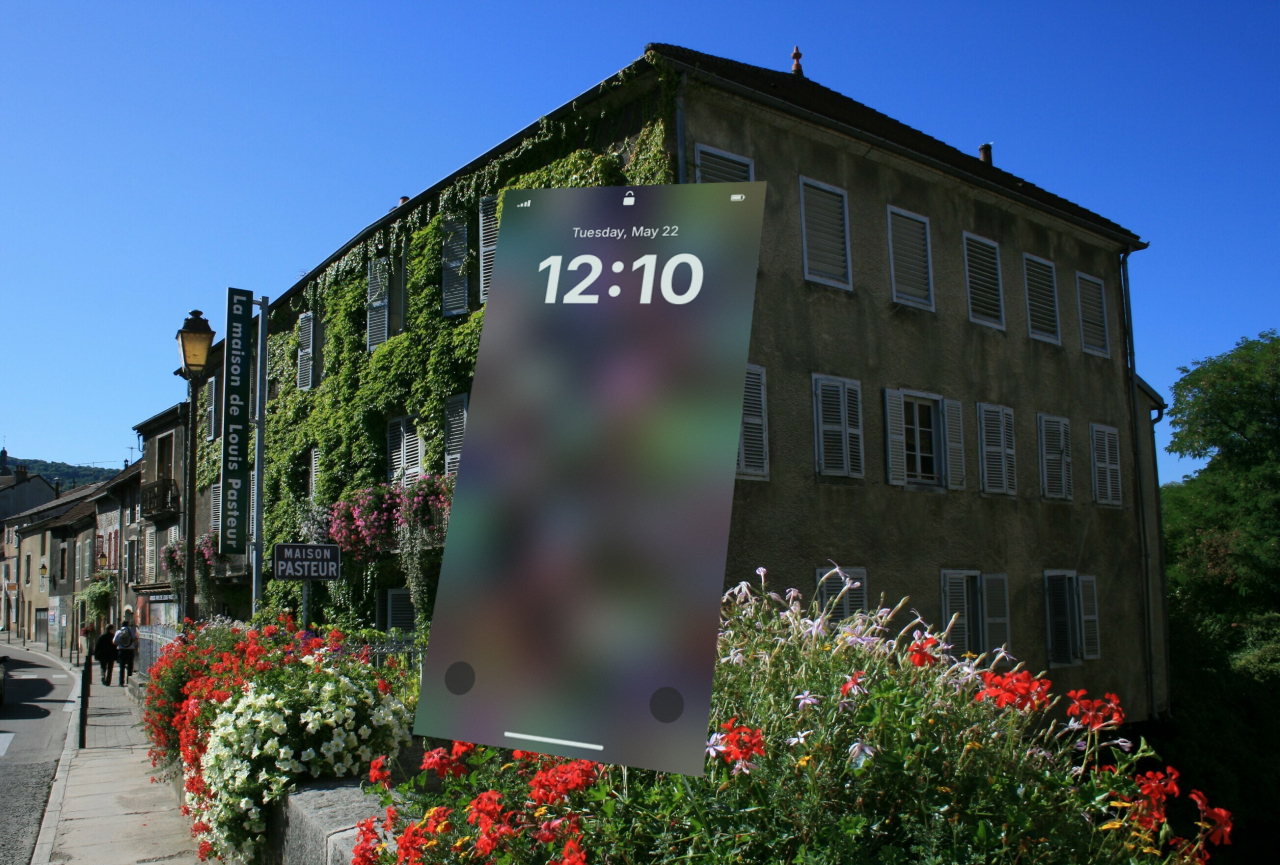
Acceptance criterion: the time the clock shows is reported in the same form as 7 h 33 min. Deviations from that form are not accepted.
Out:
12 h 10 min
